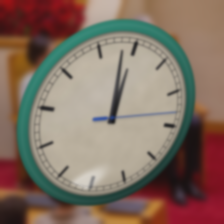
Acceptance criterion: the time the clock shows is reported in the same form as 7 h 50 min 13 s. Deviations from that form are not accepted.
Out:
11 h 58 min 13 s
